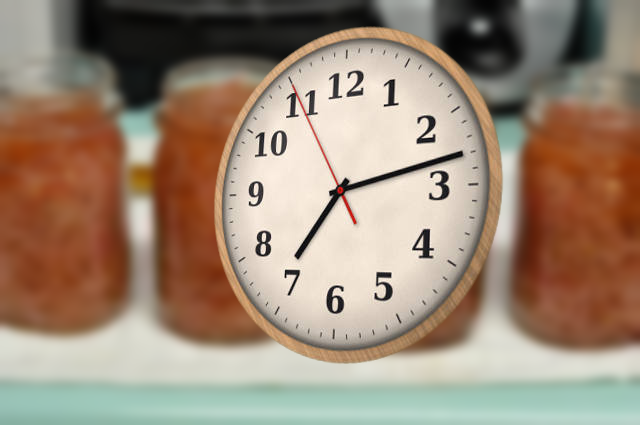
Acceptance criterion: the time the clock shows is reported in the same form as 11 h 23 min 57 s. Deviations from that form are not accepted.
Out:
7 h 12 min 55 s
